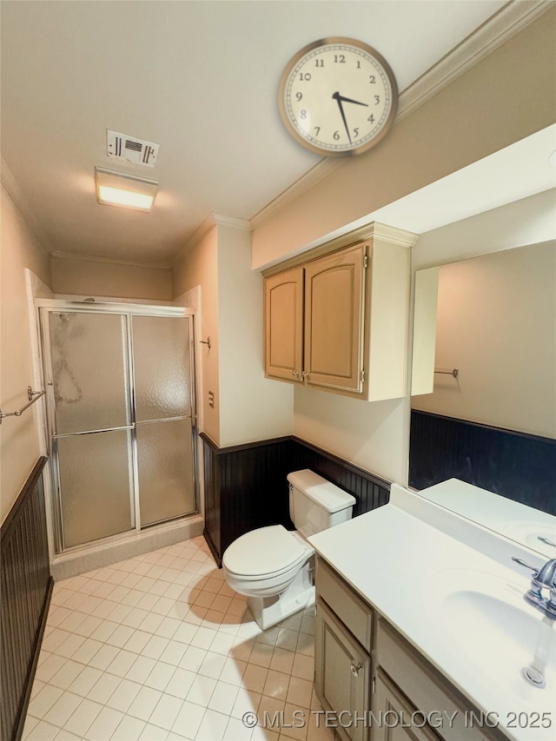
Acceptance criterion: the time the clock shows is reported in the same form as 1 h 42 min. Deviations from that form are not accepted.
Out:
3 h 27 min
